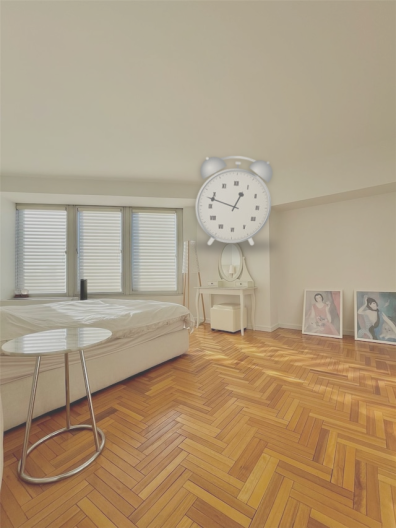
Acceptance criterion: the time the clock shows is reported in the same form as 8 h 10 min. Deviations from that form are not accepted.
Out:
12 h 48 min
